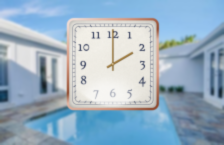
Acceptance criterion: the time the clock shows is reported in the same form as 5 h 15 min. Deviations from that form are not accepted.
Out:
2 h 00 min
